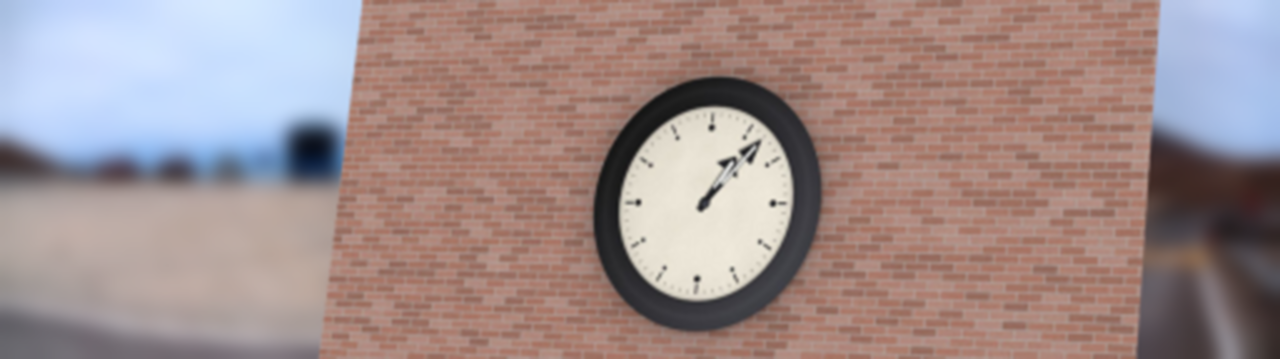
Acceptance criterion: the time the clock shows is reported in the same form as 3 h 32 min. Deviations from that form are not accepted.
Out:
1 h 07 min
